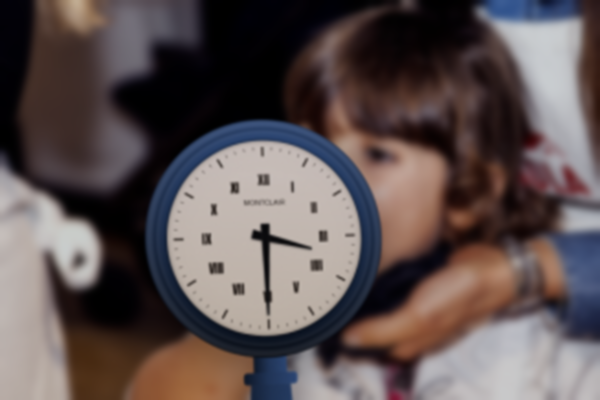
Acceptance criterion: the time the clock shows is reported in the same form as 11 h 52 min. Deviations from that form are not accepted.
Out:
3 h 30 min
